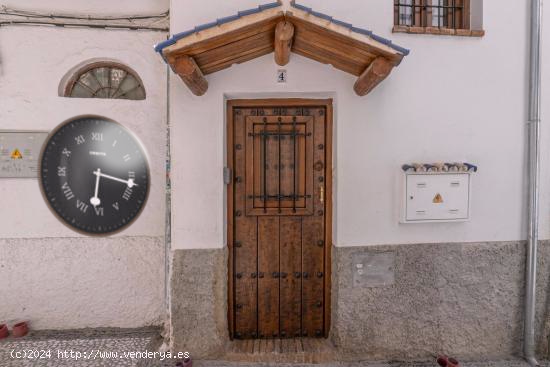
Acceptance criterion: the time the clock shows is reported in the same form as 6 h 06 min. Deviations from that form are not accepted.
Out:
6 h 17 min
